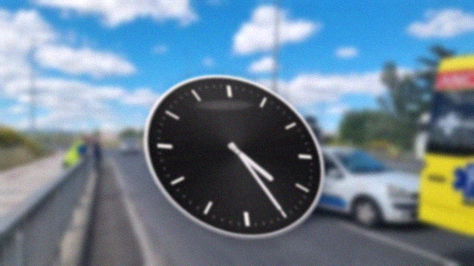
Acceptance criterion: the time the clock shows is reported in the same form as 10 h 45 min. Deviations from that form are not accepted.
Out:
4 h 25 min
